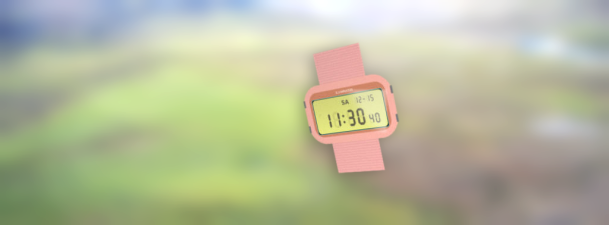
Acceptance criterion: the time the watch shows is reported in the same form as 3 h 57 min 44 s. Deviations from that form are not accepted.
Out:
11 h 30 min 40 s
